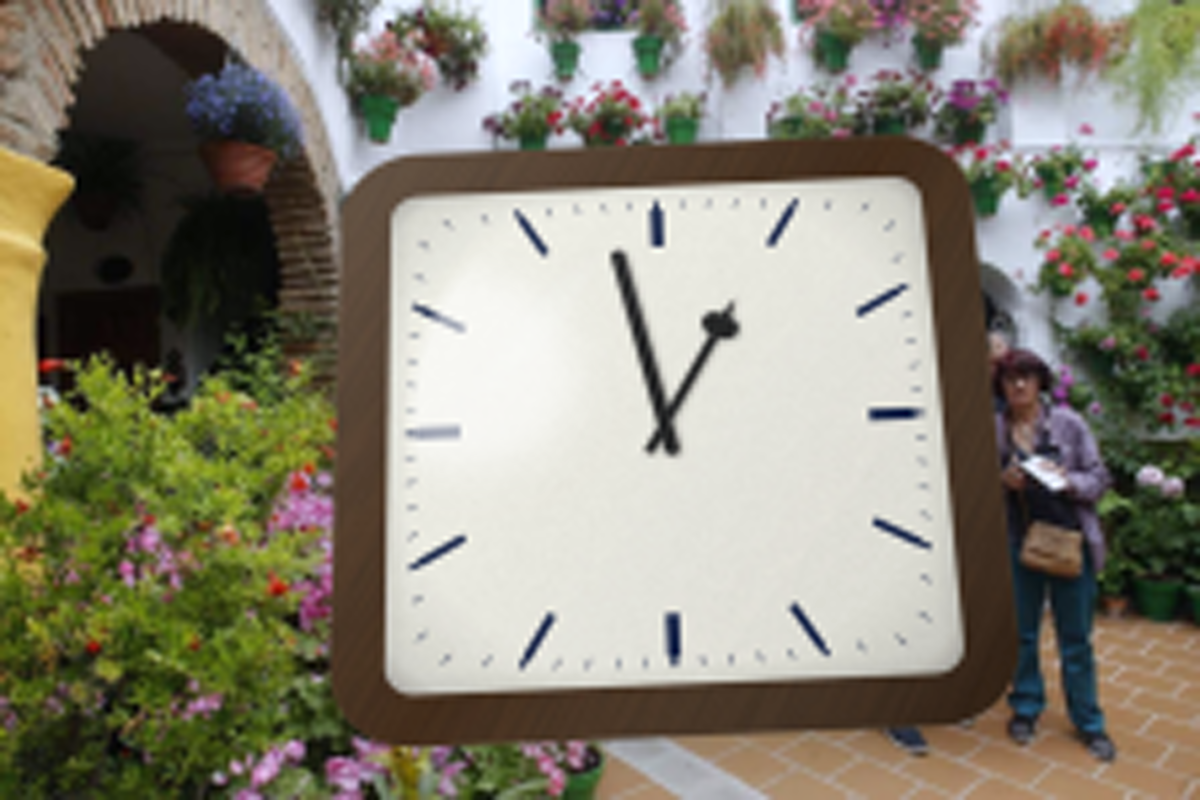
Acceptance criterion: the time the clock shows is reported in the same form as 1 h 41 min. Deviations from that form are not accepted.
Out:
12 h 58 min
